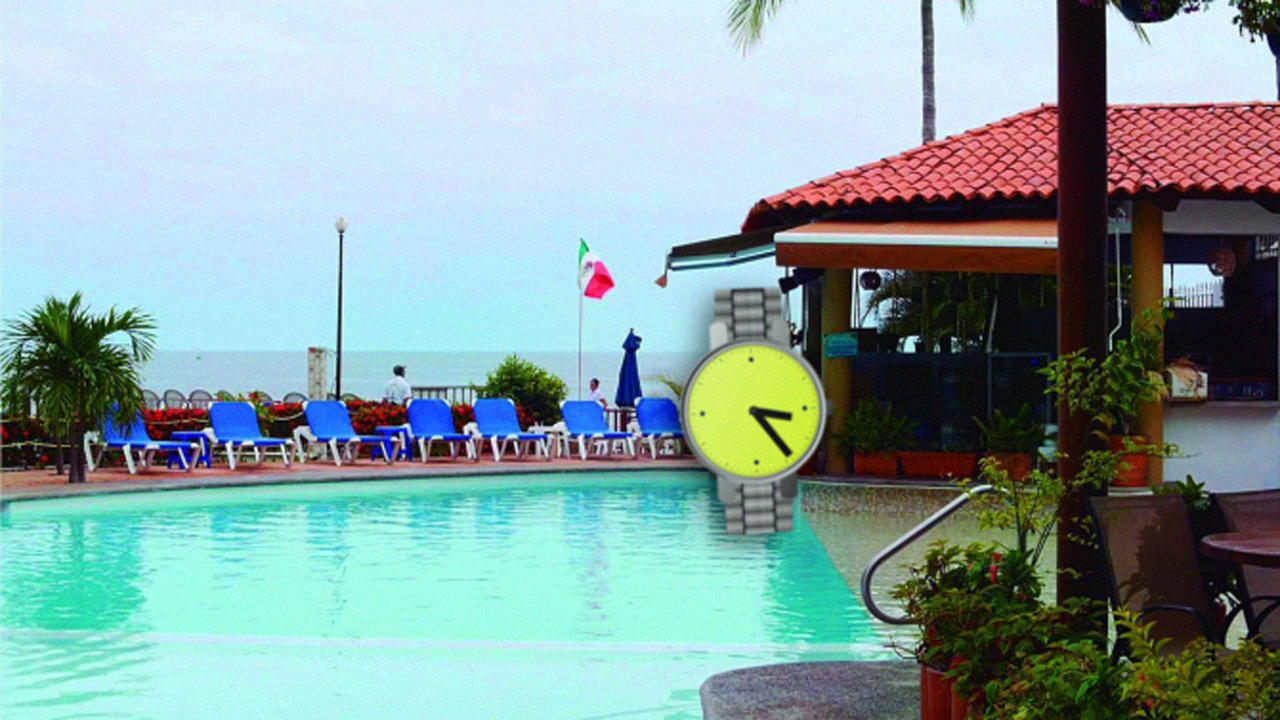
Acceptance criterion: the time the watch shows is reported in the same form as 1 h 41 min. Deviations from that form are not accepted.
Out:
3 h 24 min
